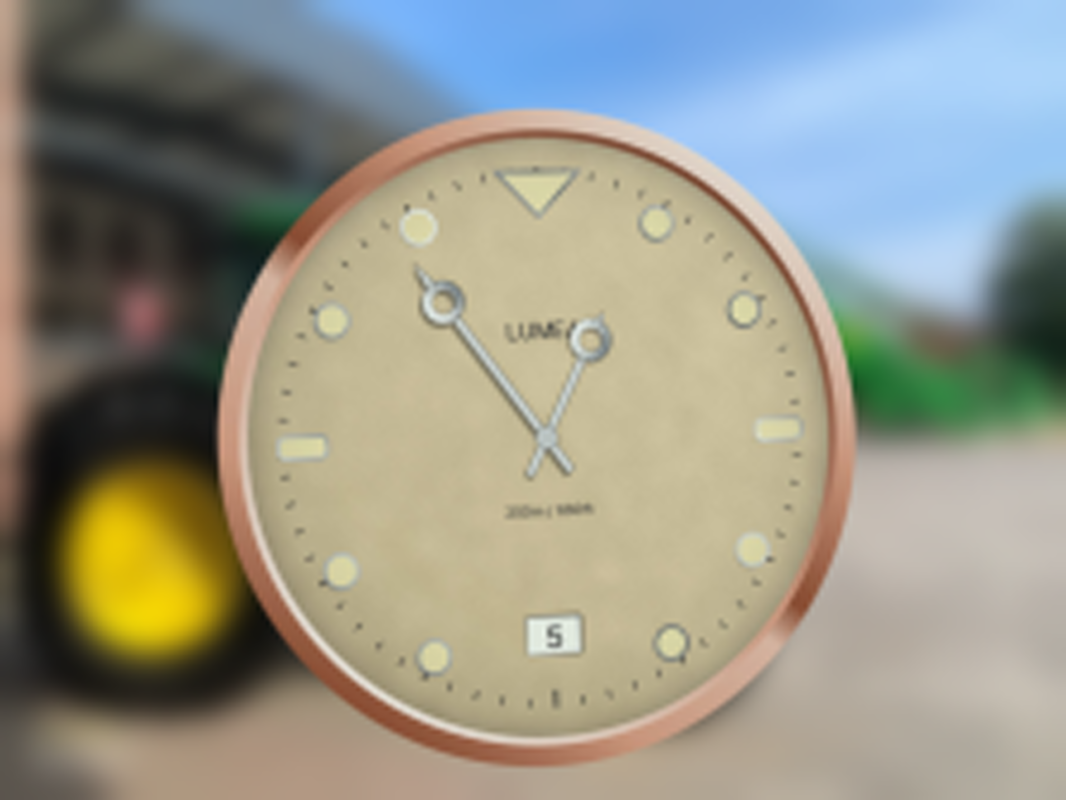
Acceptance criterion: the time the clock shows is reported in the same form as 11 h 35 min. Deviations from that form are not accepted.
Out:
12 h 54 min
